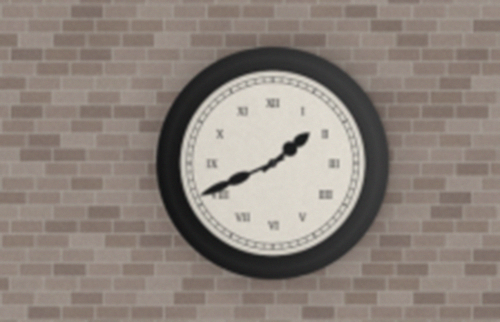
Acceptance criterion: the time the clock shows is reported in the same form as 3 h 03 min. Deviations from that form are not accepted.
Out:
1 h 41 min
